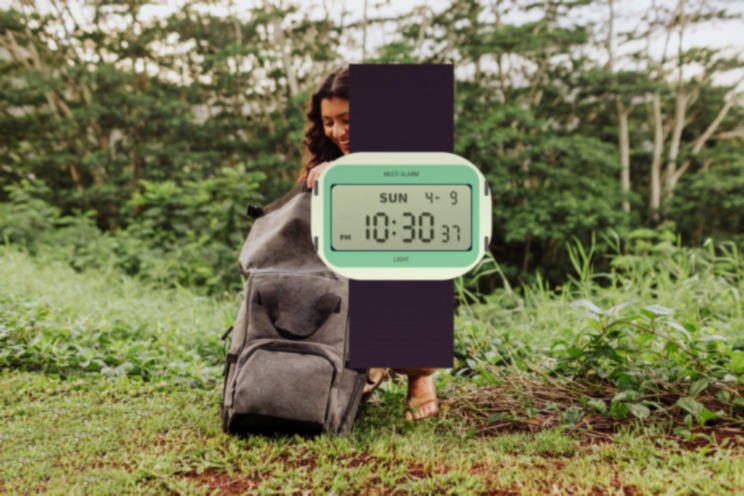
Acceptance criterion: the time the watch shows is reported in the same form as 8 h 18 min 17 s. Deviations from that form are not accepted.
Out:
10 h 30 min 37 s
